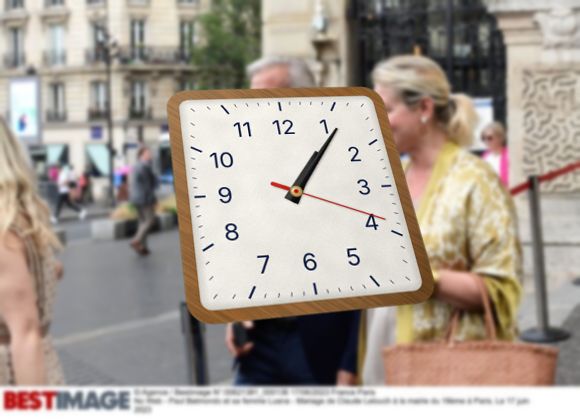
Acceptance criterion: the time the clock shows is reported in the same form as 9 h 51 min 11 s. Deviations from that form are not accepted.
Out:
1 h 06 min 19 s
